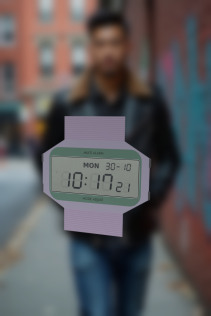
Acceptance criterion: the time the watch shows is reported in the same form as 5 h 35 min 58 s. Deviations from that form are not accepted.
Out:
10 h 17 min 21 s
